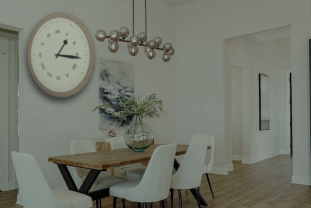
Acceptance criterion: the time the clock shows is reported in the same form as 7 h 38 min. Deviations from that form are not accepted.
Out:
1 h 16 min
